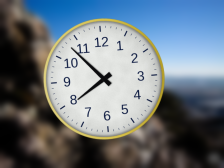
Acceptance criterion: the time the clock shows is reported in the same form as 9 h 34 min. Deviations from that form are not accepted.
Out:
7 h 53 min
